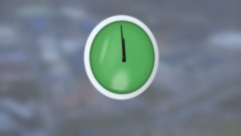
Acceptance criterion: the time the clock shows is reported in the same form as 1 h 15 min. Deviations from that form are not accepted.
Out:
11 h 59 min
